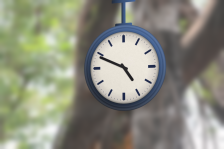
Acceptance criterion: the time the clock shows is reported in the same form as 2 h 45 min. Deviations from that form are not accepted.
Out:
4 h 49 min
